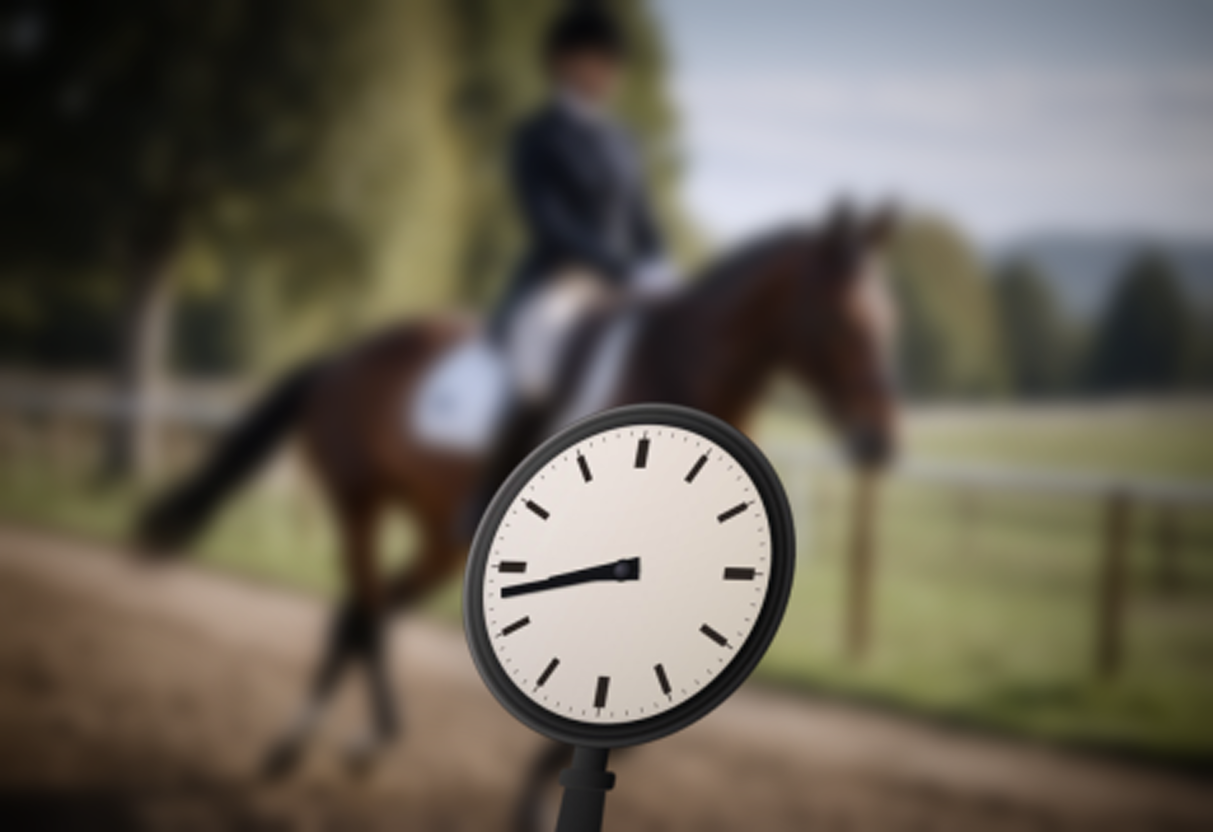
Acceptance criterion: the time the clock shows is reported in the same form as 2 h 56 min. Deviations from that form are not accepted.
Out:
8 h 43 min
